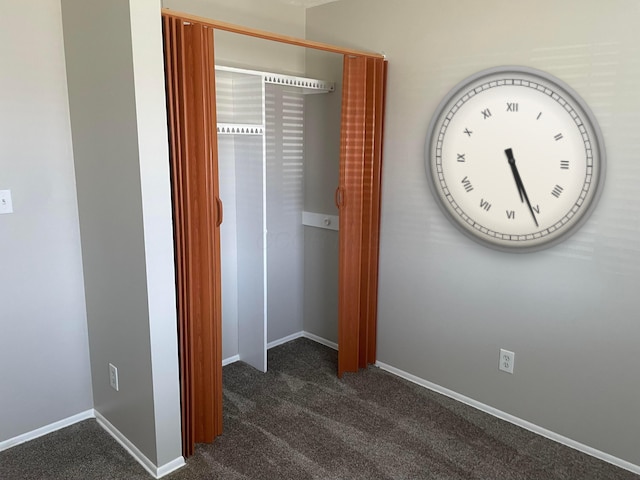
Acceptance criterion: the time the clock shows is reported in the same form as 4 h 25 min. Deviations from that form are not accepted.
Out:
5 h 26 min
